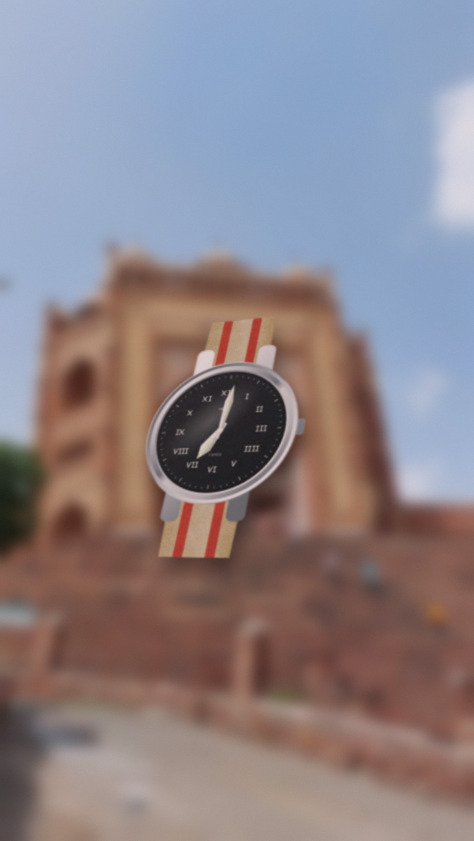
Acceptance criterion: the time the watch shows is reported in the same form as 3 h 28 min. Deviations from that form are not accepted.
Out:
7 h 01 min
